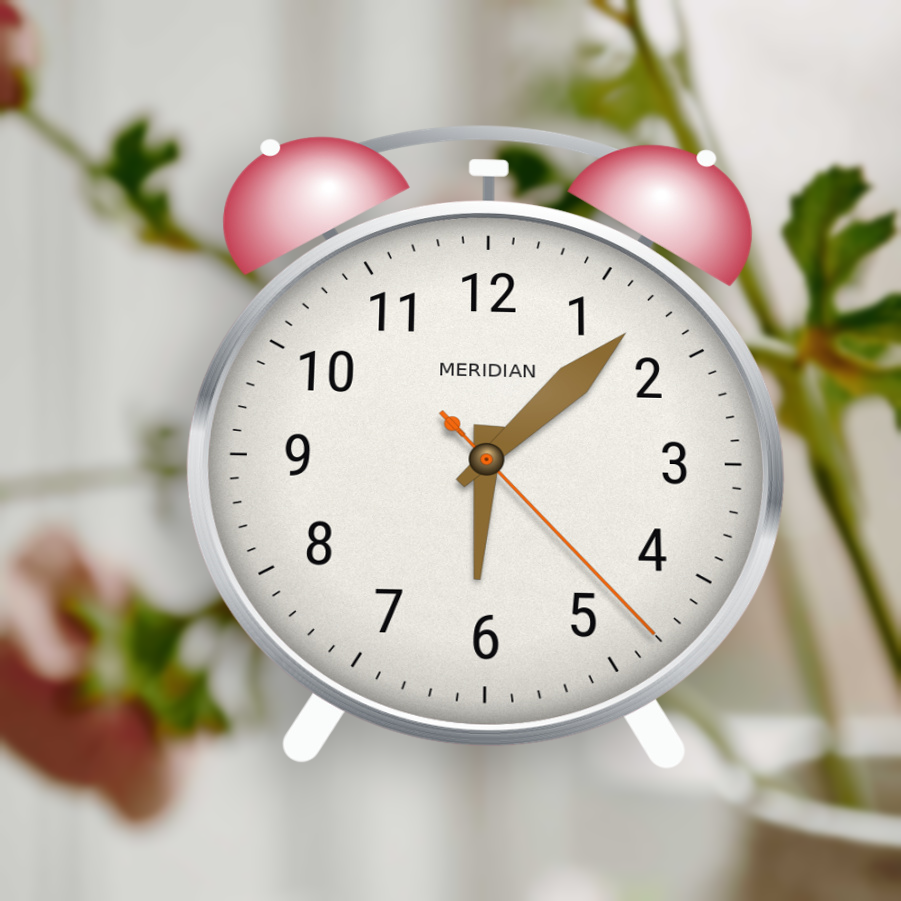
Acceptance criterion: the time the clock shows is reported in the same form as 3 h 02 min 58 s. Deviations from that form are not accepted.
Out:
6 h 07 min 23 s
